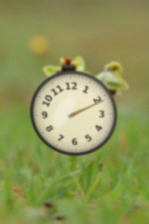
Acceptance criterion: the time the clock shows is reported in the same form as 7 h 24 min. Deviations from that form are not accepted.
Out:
2 h 11 min
